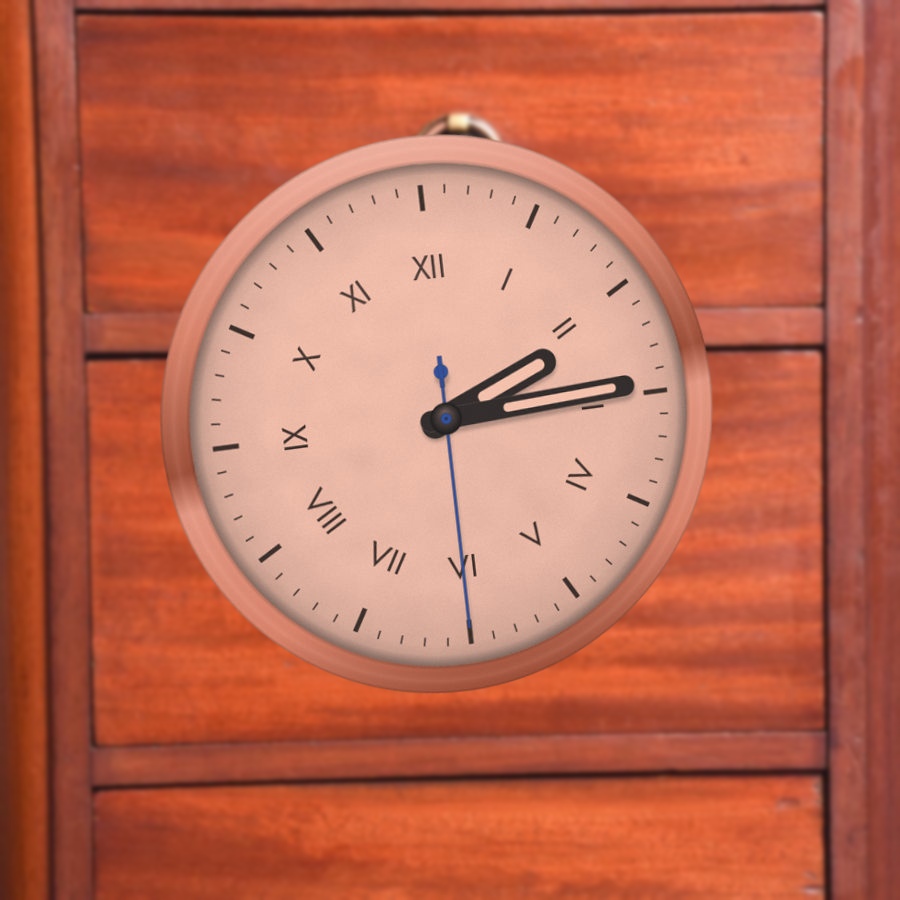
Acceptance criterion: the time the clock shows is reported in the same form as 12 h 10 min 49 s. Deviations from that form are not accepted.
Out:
2 h 14 min 30 s
